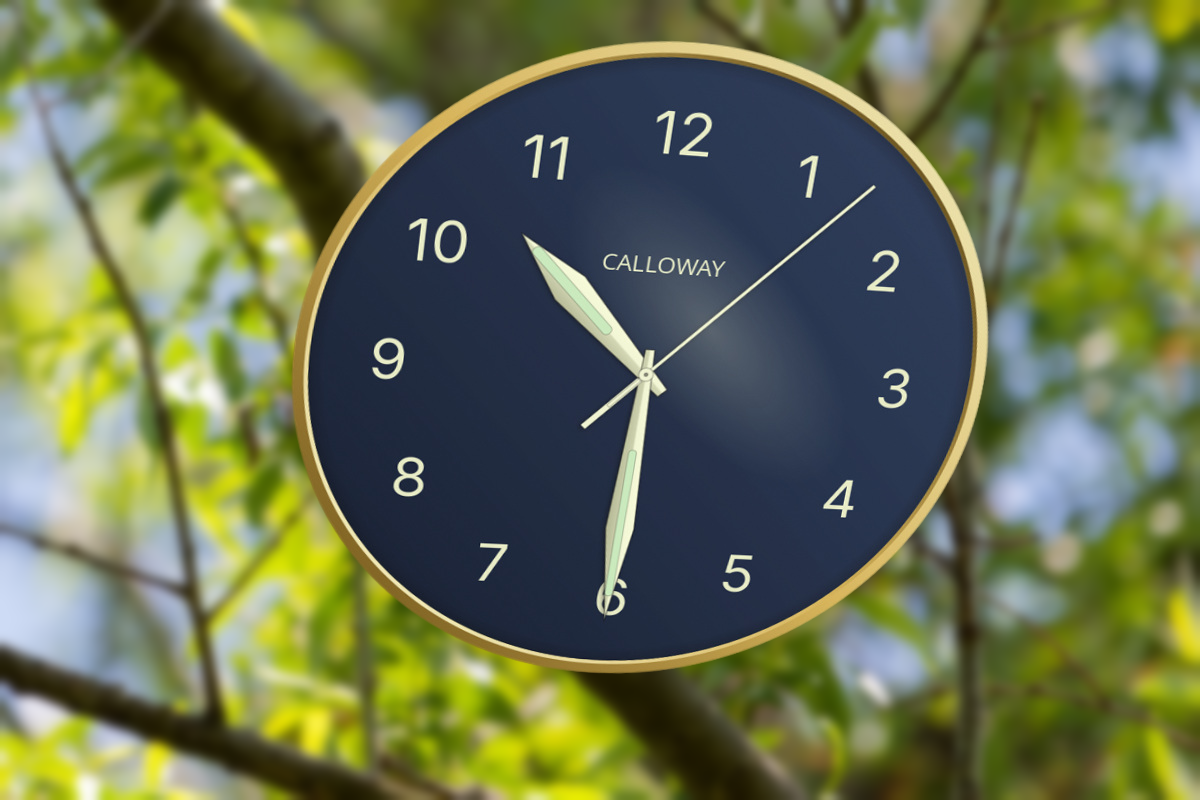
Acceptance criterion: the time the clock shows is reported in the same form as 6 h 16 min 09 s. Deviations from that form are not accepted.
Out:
10 h 30 min 07 s
